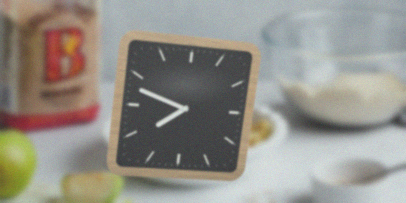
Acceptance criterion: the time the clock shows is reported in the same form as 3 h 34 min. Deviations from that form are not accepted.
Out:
7 h 48 min
